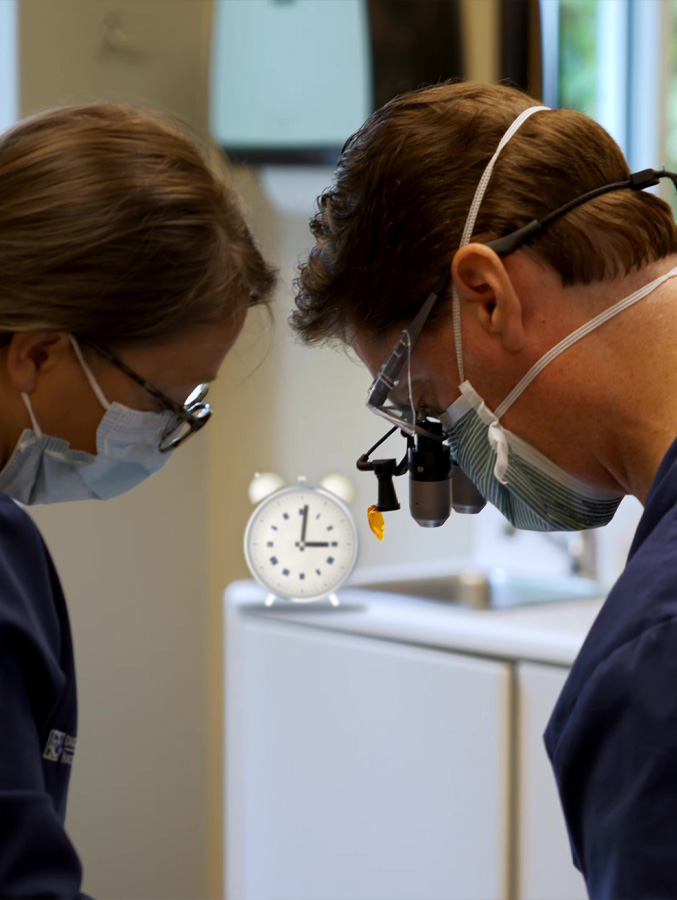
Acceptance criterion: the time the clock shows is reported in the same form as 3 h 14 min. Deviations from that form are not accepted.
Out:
3 h 01 min
